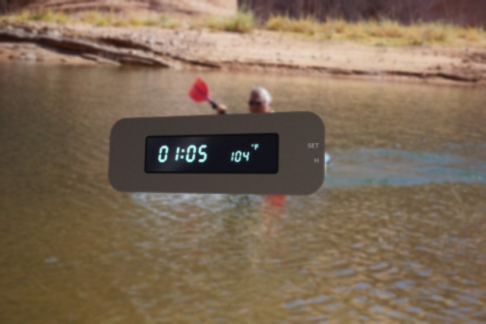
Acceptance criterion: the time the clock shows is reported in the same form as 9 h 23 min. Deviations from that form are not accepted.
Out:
1 h 05 min
